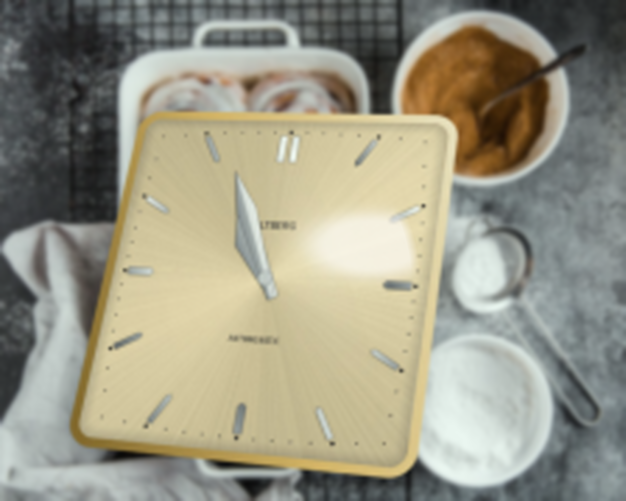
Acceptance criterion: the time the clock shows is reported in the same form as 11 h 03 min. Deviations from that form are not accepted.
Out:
10 h 56 min
